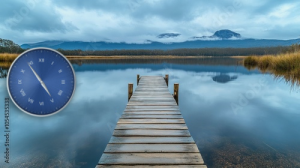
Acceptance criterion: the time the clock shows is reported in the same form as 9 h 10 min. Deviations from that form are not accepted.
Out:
4 h 54 min
